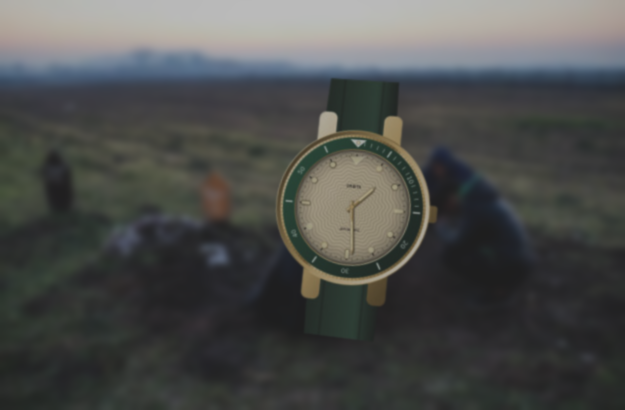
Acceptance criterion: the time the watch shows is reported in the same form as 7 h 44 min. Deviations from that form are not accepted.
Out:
1 h 29 min
